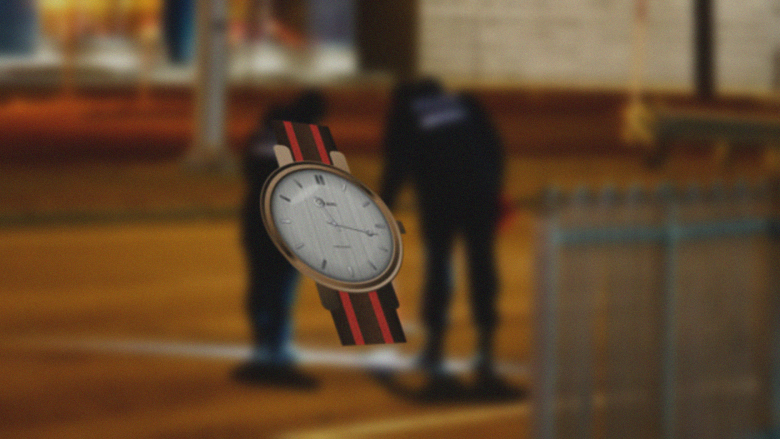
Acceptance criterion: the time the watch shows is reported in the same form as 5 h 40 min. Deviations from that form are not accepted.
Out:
11 h 17 min
